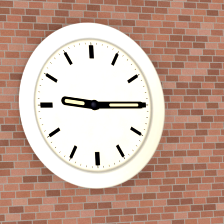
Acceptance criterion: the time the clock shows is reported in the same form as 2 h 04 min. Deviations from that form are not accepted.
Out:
9 h 15 min
